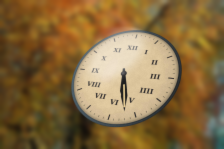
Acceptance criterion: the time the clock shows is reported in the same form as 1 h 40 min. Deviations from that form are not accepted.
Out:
5 h 27 min
